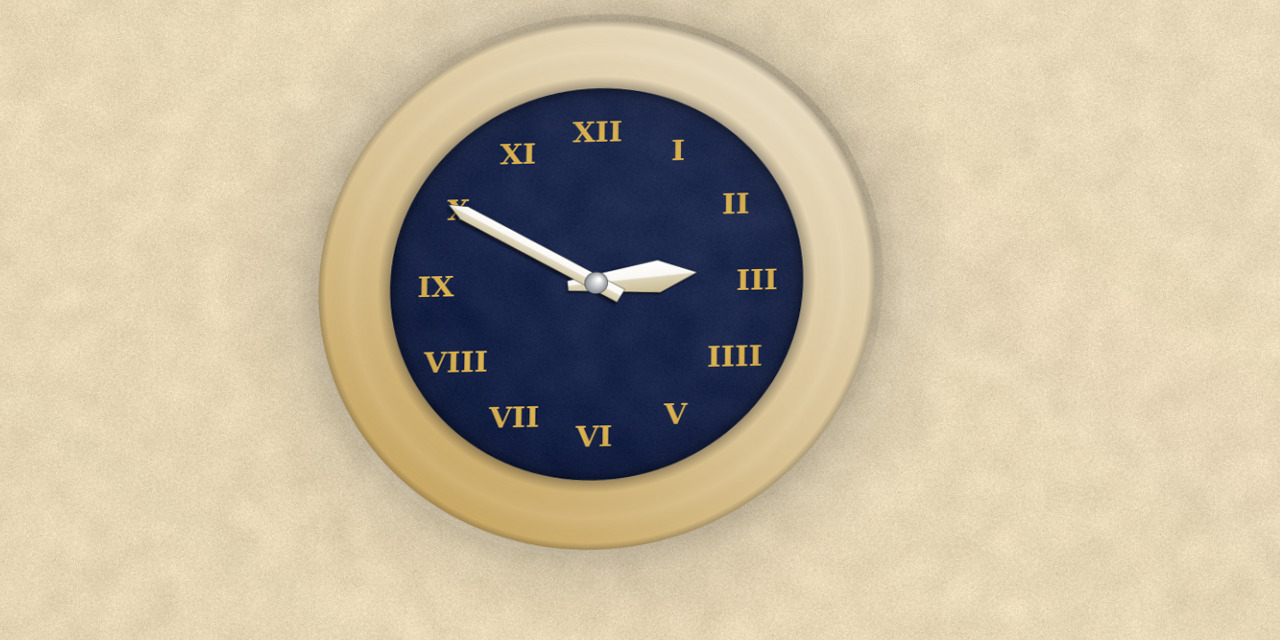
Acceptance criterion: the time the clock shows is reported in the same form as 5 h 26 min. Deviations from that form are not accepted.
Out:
2 h 50 min
